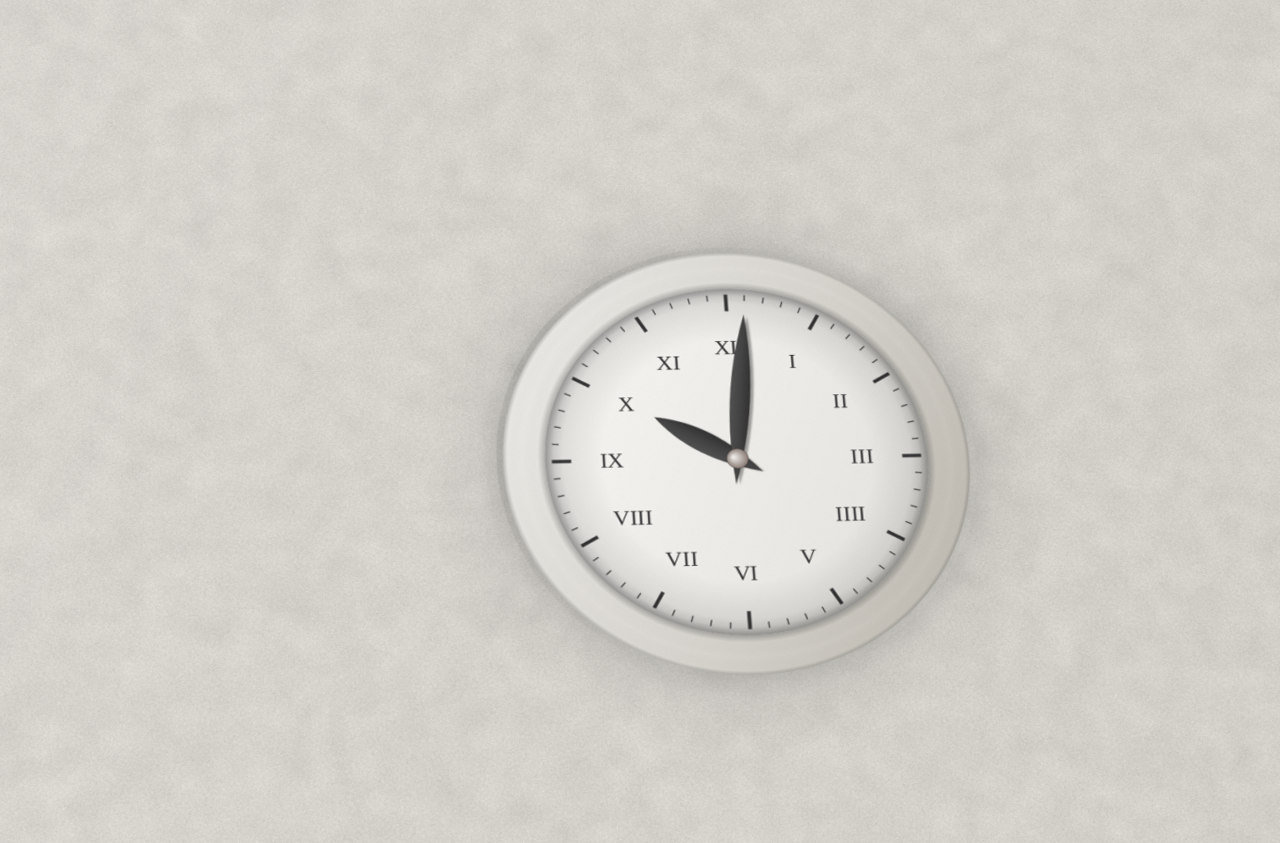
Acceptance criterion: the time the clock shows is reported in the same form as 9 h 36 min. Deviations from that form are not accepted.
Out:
10 h 01 min
